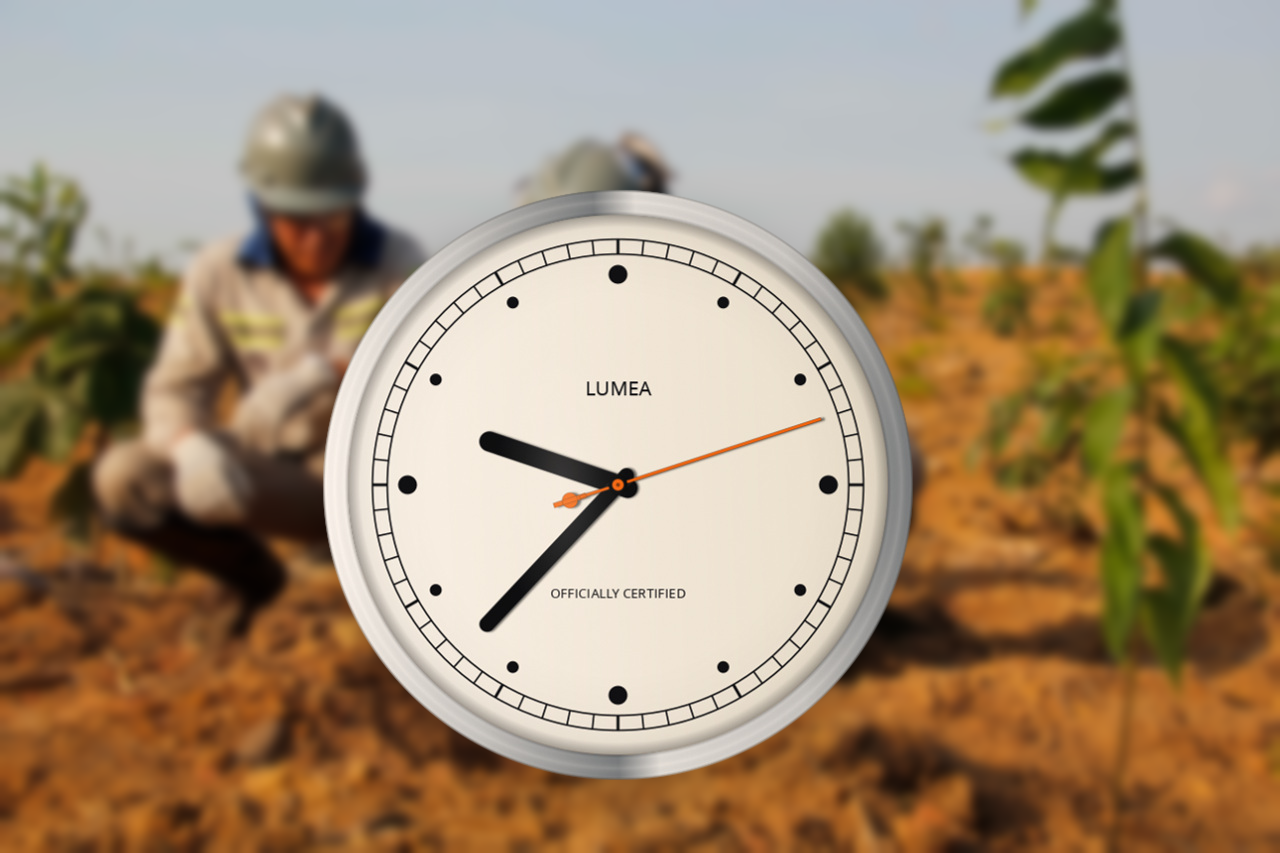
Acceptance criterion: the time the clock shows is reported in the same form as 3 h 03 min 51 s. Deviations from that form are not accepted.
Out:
9 h 37 min 12 s
